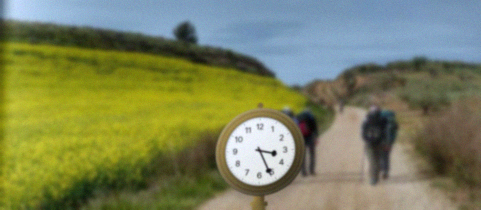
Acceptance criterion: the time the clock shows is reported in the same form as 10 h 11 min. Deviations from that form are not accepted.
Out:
3 h 26 min
